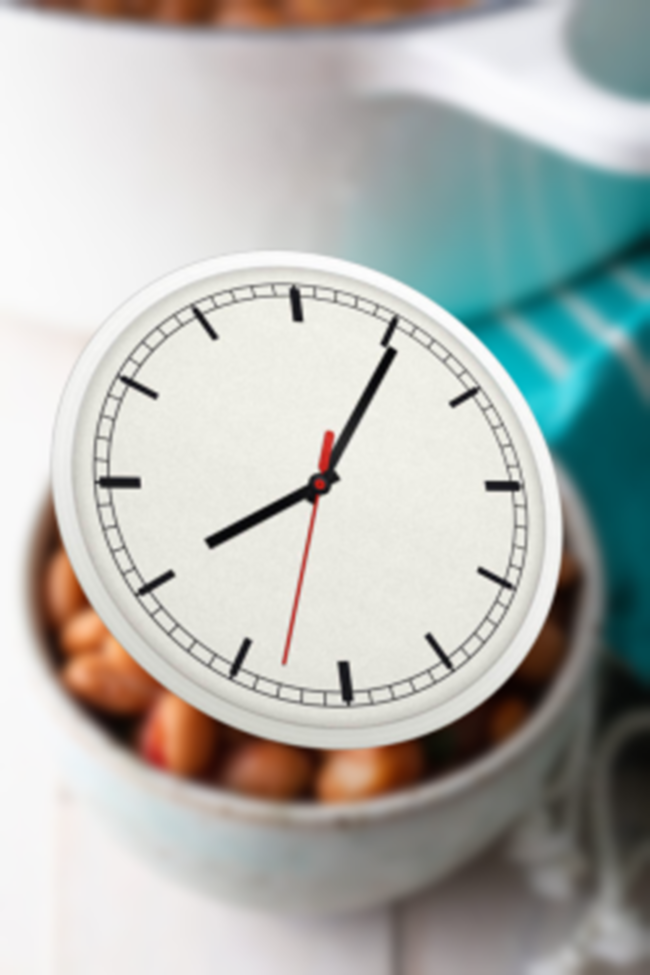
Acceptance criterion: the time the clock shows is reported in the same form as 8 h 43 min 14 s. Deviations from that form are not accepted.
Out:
8 h 05 min 33 s
